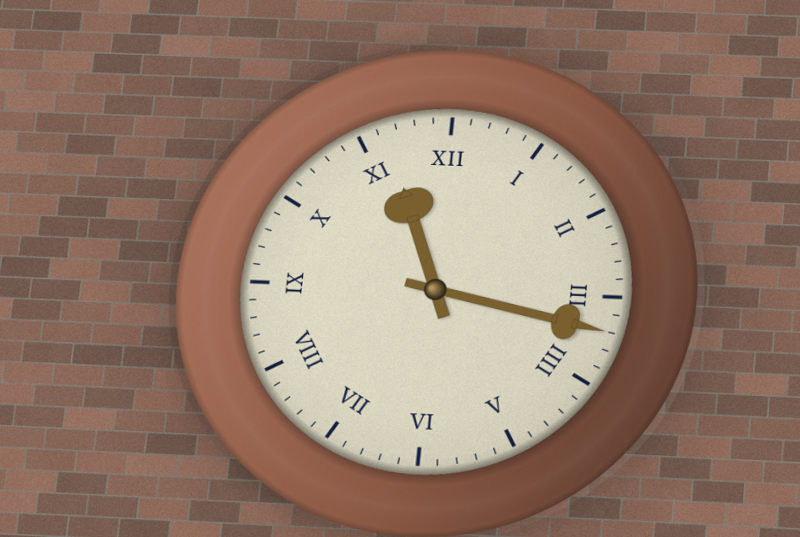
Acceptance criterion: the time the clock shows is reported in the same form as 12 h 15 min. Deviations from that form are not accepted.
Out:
11 h 17 min
